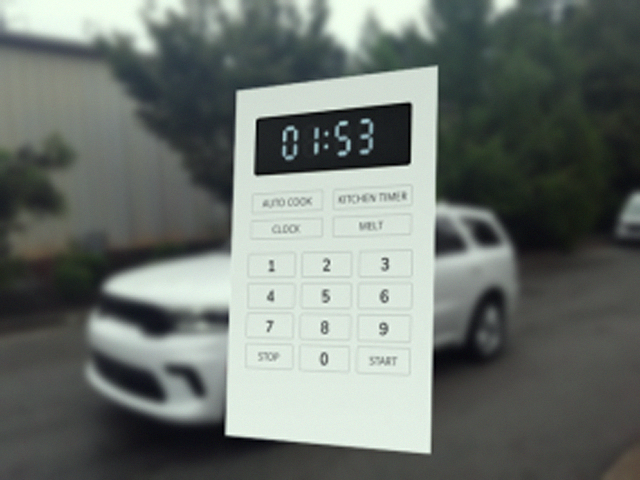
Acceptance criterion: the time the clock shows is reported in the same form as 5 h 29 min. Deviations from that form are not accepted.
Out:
1 h 53 min
